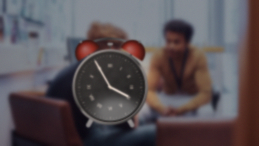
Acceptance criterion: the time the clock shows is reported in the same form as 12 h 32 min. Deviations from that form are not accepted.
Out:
3 h 55 min
